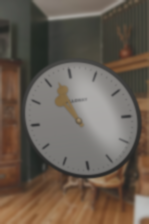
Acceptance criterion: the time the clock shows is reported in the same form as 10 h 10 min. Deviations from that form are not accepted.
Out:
10 h 57 min
